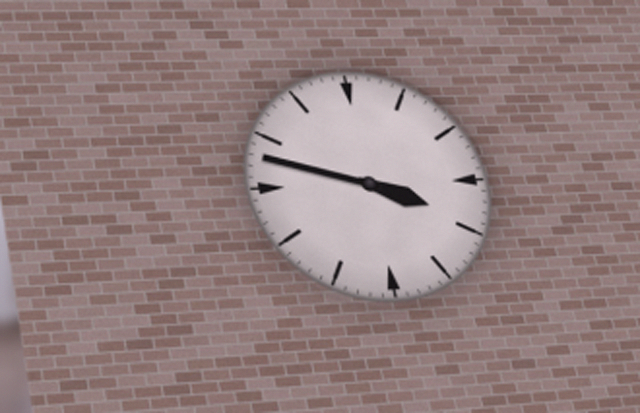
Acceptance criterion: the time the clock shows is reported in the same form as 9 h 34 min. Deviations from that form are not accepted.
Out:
3 h 48 min
